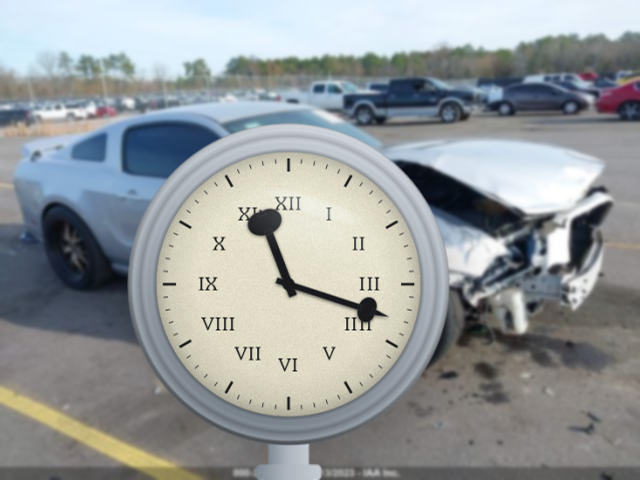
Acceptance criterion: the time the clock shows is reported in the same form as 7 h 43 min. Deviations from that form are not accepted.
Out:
11 h 18 min
